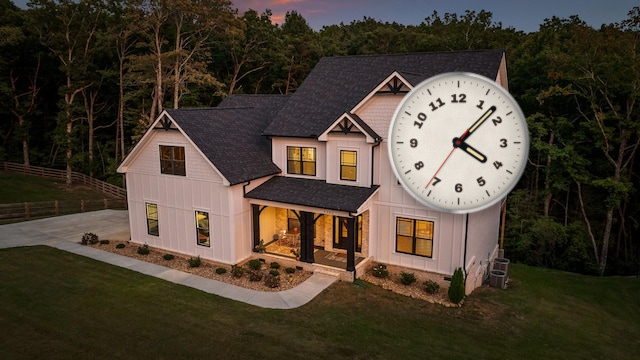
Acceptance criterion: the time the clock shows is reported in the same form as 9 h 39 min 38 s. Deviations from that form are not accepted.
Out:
4 h 07 min 36 s
